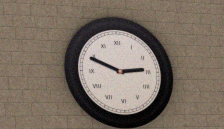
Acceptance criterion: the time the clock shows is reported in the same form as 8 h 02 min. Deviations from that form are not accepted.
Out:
2 h 49 min
